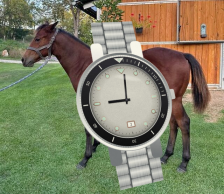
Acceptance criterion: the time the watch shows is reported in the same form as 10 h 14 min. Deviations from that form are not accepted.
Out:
9 h 01 min
